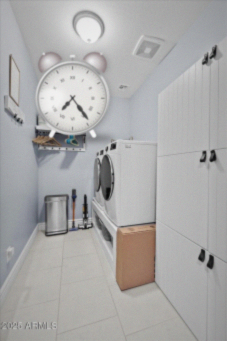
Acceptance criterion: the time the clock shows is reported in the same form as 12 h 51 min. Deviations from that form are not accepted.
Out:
7 h 24 min
